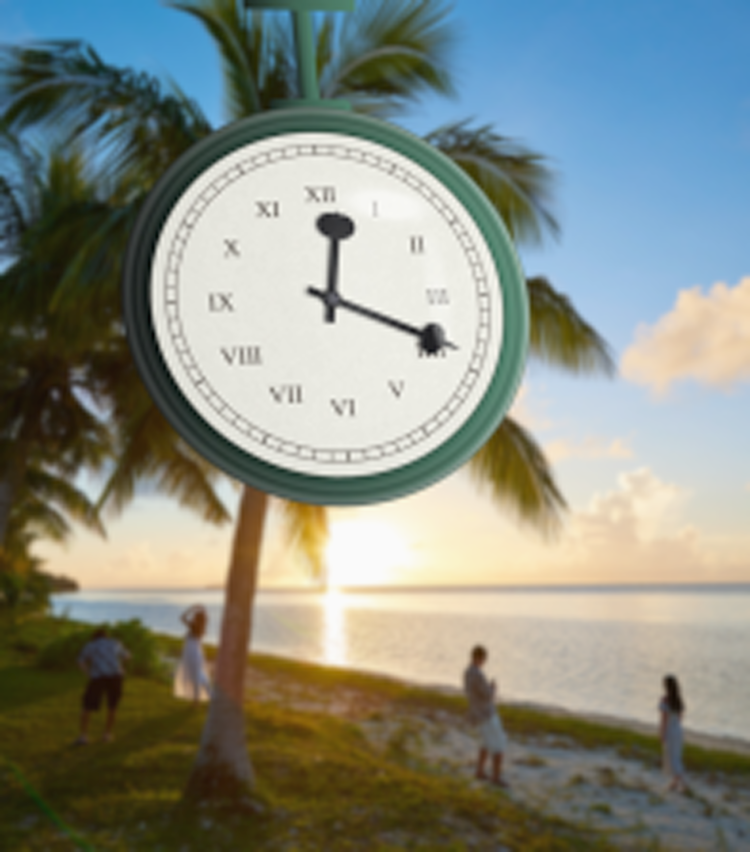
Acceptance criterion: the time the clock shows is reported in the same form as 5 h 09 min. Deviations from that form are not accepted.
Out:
12 h 19 min
